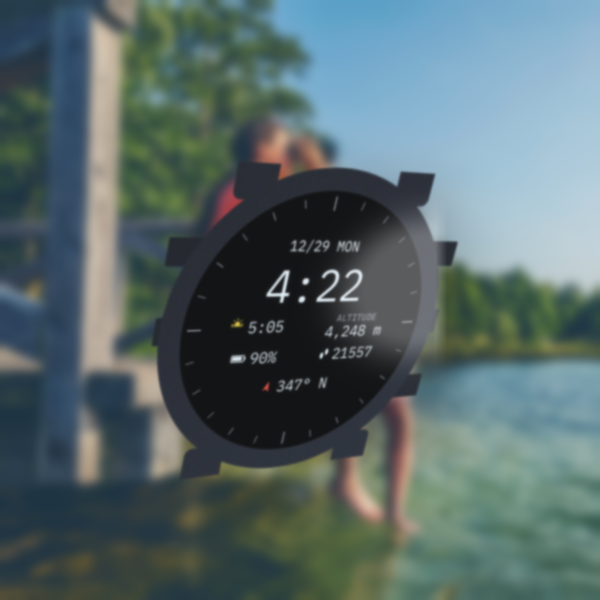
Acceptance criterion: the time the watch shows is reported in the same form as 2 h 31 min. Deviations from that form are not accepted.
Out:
4 h 22 min
